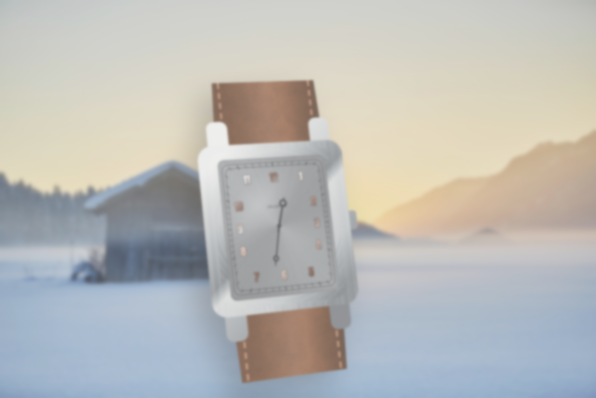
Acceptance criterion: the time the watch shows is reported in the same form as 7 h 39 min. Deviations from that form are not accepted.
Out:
12 h 32 min
